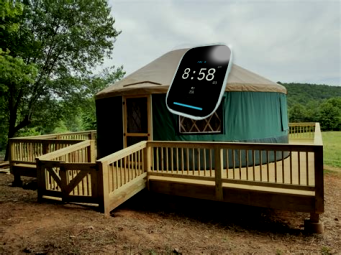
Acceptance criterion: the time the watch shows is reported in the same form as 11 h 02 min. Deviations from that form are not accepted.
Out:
8 h 58 min
